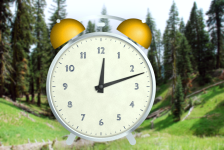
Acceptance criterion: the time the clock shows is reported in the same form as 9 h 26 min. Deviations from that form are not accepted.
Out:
12 h 12 min
